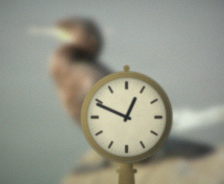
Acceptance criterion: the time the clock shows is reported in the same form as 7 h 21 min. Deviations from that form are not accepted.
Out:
12 h 49 min
